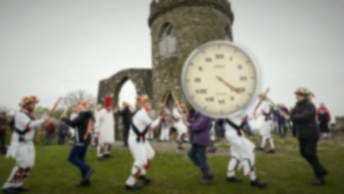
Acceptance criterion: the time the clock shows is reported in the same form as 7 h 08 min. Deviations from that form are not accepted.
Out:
4 h 21 min
